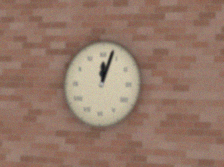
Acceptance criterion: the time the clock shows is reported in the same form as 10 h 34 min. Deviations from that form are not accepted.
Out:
12 h 03 min
